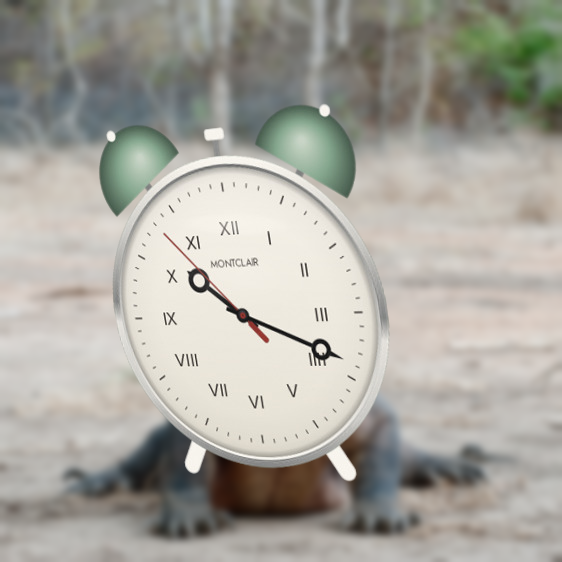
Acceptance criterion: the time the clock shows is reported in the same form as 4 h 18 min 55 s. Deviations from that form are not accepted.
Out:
10 h 18 min 53 s
